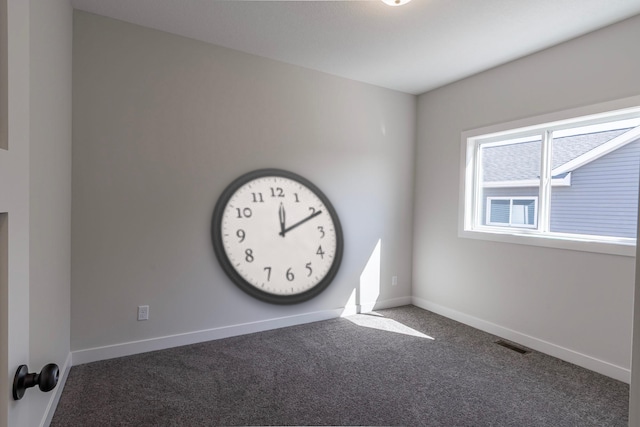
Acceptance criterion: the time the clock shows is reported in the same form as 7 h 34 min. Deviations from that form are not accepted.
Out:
12 h 11 min
